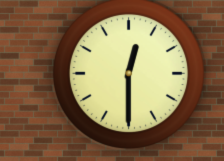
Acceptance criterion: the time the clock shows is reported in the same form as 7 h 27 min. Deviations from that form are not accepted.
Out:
12 h 30 min
